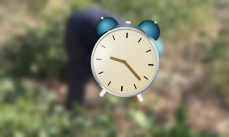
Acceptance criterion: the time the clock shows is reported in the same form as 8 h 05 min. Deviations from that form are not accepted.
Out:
9 h 22 min
